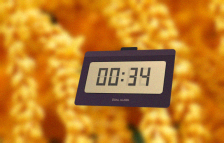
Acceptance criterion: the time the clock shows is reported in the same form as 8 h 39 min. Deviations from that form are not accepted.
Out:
0 h 34 min
